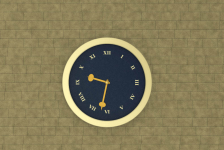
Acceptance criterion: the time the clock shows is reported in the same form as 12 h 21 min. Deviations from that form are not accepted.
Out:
9 h 32 min
